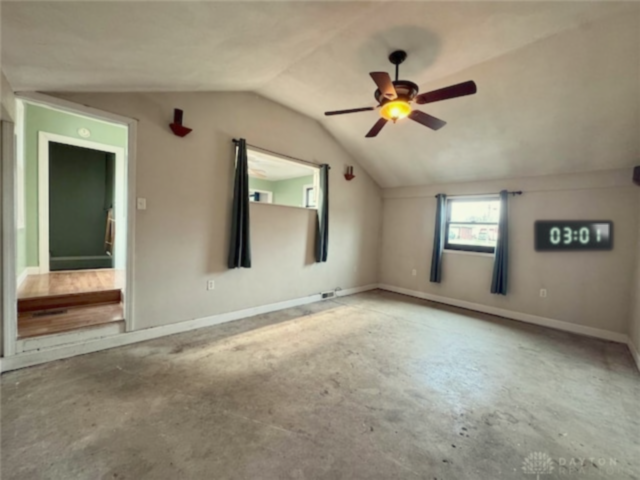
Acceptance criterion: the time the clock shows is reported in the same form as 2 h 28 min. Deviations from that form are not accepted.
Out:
3 h 01 min
